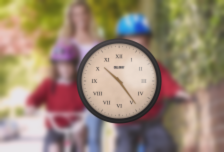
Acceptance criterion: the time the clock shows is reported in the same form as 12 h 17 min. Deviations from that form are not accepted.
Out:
10 h 24 min
